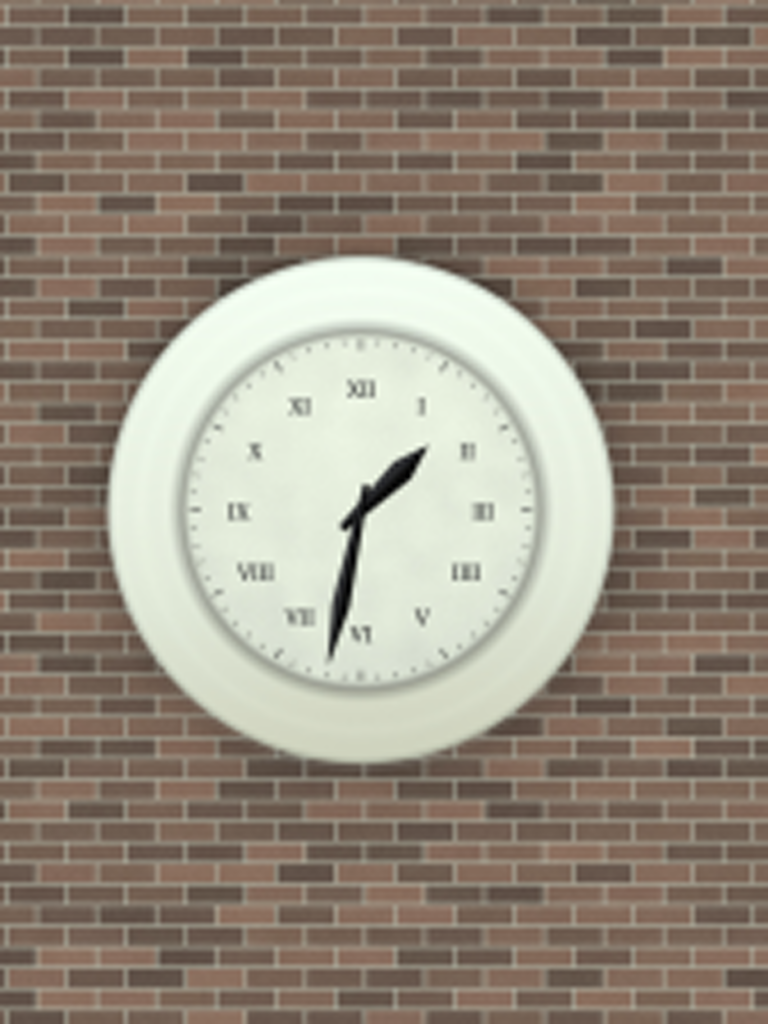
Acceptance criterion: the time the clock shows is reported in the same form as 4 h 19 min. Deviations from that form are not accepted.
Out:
1 h 32 min
